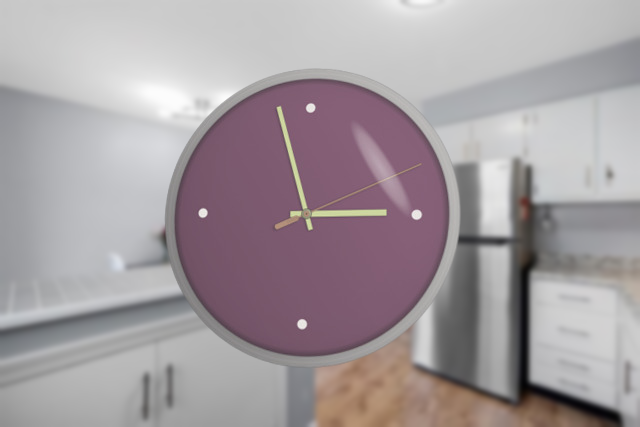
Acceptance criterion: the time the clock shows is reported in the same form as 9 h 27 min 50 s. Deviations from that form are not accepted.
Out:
2 h 57 min 11 s
